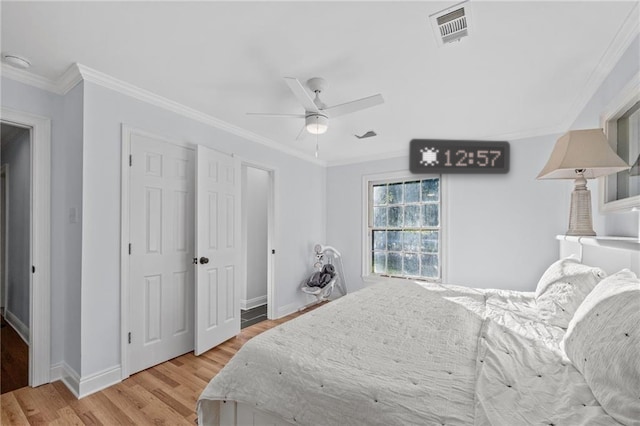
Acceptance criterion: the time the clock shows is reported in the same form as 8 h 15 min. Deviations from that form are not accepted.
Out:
12 h 57 min
